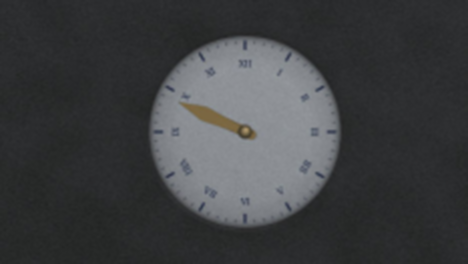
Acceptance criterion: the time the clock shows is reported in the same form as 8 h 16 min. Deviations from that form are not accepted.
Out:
9 h 49 min
